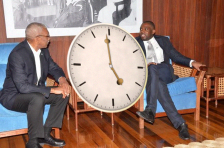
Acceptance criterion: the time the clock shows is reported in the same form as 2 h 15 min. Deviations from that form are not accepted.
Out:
4 h 59 min
